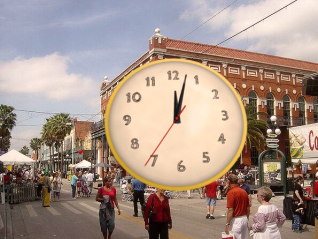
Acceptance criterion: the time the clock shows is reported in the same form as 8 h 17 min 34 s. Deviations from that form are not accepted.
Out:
12 h 02 min 36 s
